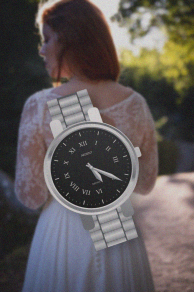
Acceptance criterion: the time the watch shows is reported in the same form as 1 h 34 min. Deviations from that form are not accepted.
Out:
5 h 22 min
